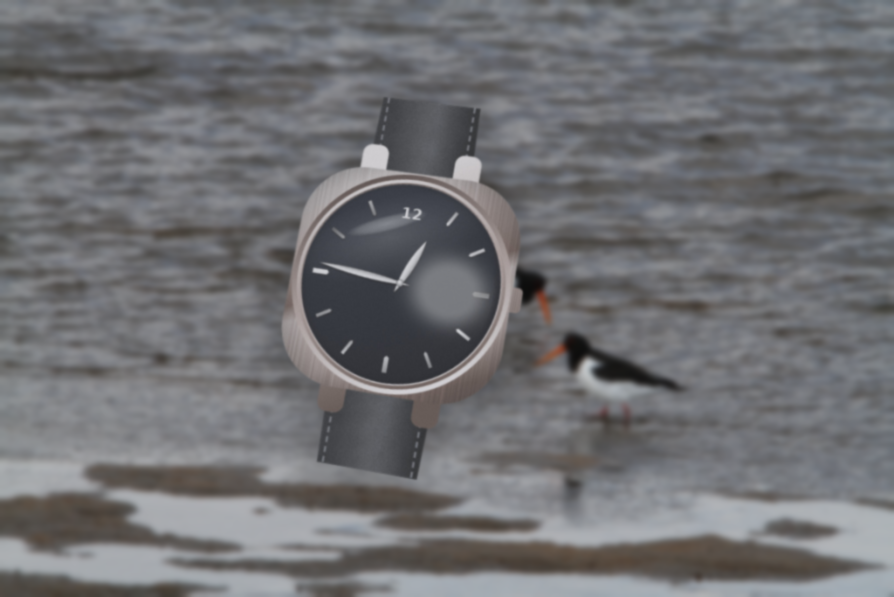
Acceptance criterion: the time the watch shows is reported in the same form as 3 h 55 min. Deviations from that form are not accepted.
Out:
12 h 46 min
